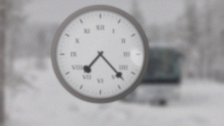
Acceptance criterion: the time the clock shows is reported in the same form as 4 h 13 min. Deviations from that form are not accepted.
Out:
7 h 23 min
